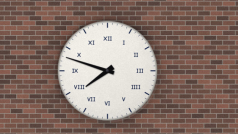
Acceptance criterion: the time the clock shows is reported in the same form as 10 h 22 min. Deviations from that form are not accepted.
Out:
7 h 48 min
